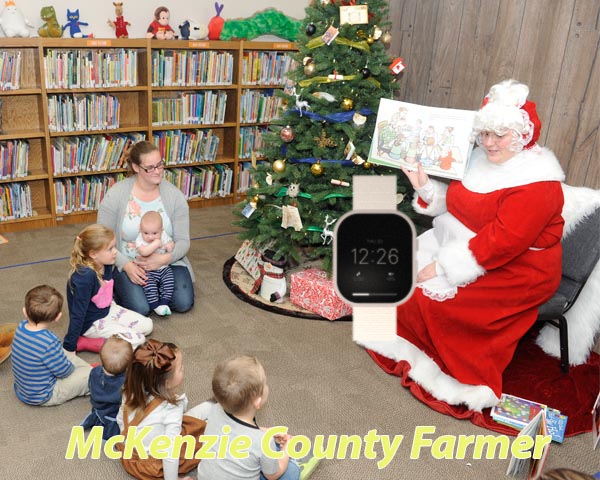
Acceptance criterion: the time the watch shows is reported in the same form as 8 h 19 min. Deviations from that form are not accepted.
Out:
12 h 26 min
